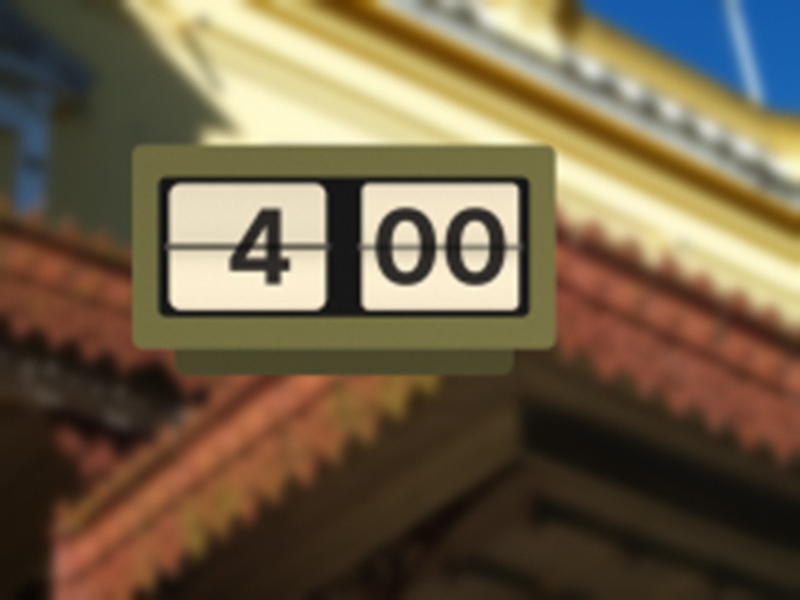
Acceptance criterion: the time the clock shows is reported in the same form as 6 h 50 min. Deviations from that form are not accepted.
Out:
4 h 00 min
